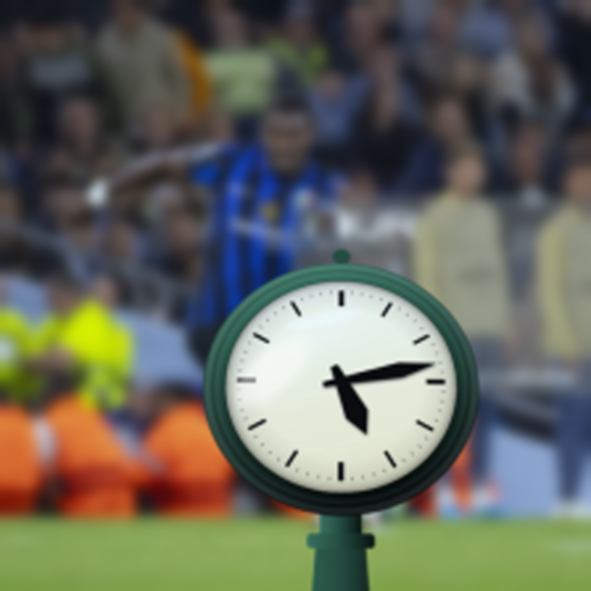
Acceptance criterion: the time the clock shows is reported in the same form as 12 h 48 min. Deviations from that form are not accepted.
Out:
5 h 13 min
